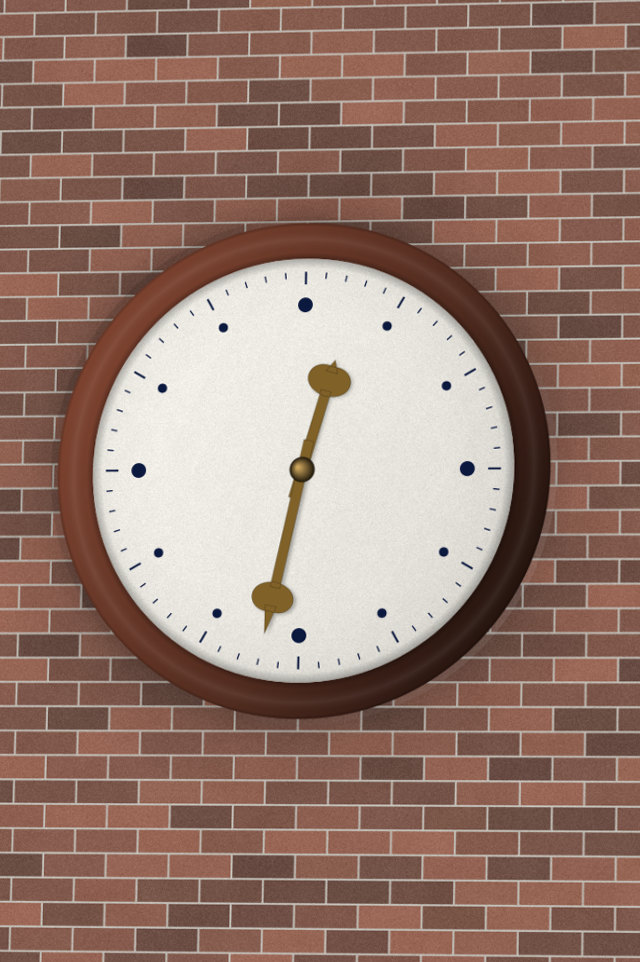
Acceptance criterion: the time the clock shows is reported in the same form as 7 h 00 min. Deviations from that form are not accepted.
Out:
12 h 32 min
